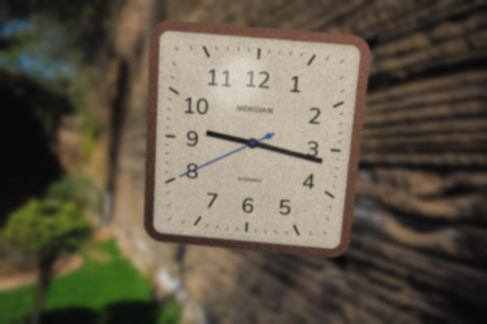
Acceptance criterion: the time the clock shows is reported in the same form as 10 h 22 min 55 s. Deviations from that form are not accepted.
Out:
9 h 16 min 40 s
